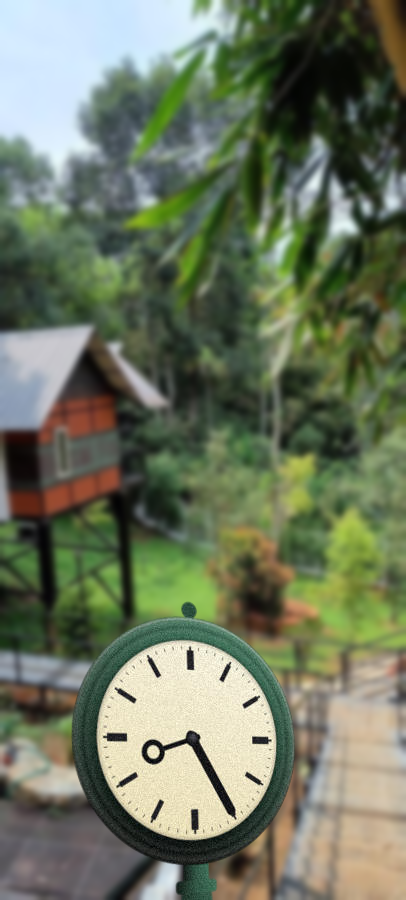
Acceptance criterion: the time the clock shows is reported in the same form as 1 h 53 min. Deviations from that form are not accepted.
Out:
8 h 25 min
